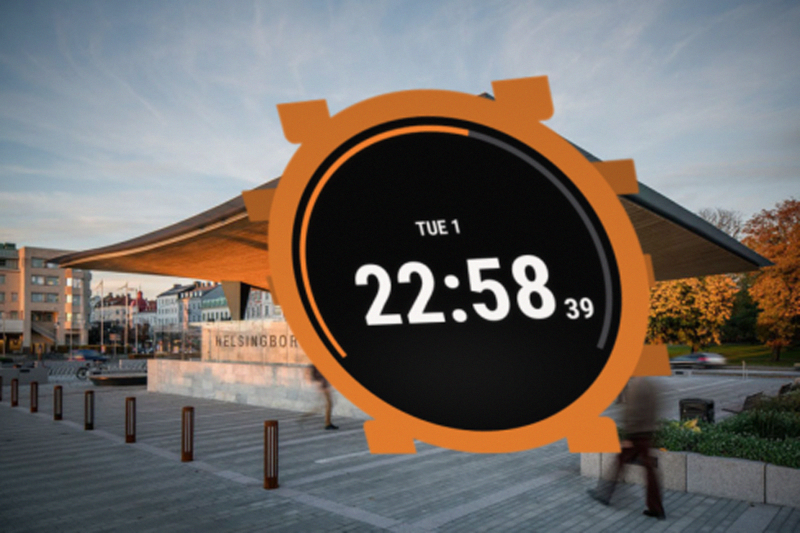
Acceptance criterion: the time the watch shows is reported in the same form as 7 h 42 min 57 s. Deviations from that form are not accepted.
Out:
22 h 58 min 39 s
